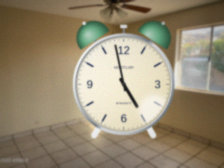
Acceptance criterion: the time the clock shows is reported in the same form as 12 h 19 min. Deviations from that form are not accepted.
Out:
4 h 58 min
